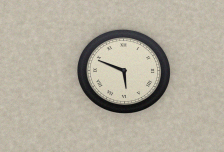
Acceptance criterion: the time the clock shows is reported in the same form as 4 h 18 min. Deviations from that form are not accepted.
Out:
5 h 49 min
